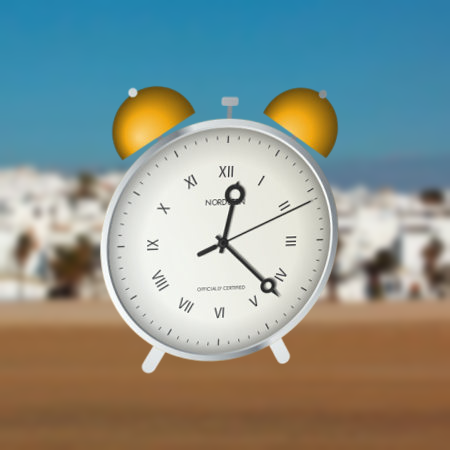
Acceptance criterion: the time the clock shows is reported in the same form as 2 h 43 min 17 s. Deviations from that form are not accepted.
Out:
12 h 22 min 11 s
